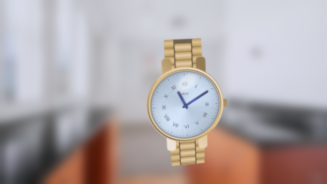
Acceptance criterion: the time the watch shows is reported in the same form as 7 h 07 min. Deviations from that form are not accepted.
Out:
11 h 10 min
